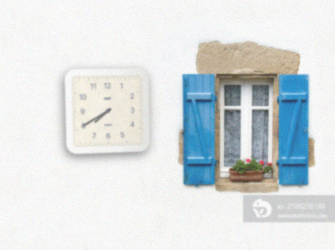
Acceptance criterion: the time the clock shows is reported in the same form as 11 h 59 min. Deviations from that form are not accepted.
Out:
7 h 40 min
